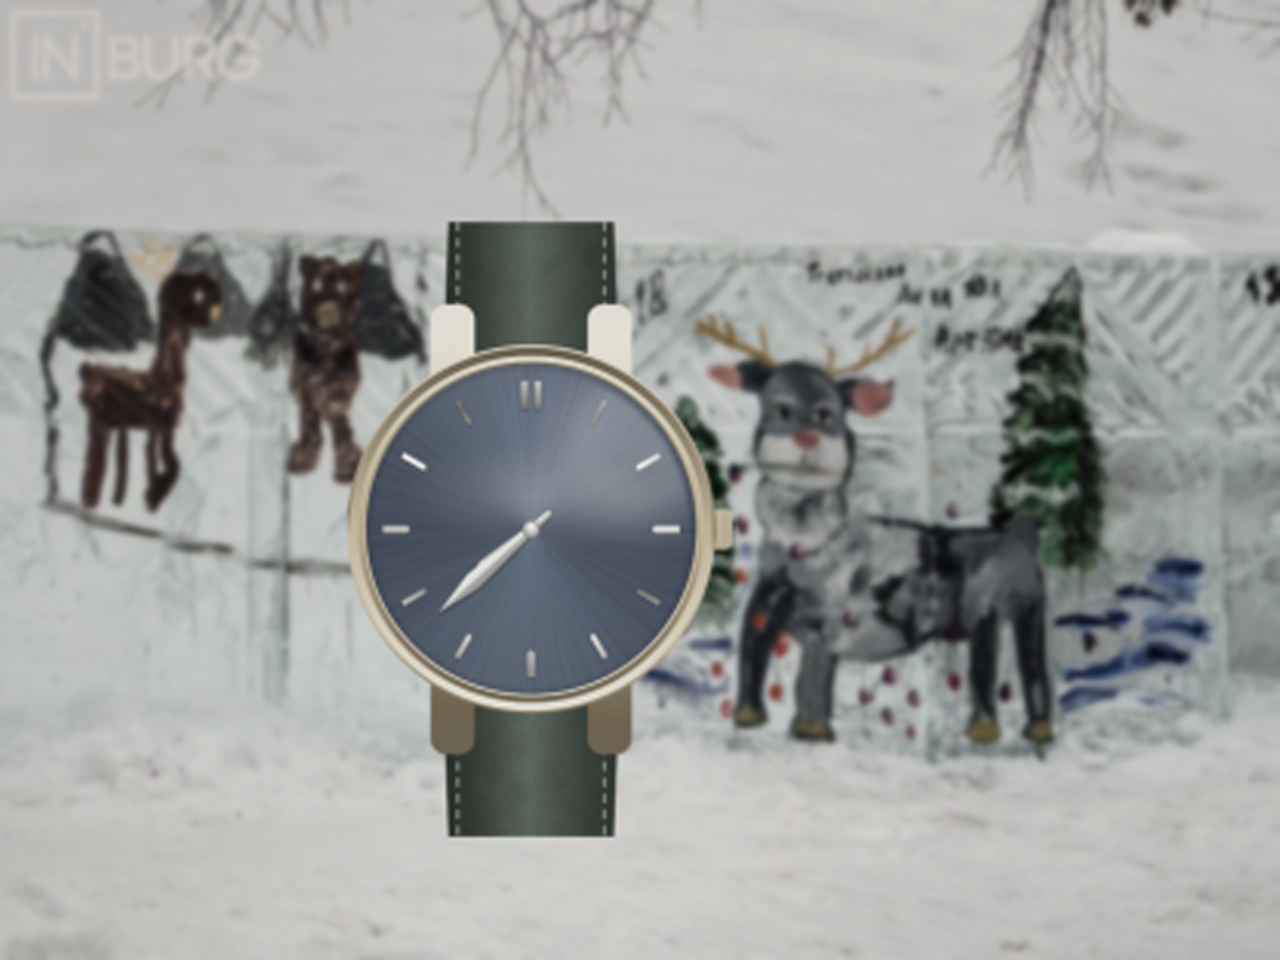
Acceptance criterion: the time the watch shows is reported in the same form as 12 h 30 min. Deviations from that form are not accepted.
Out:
7 h 38 min
